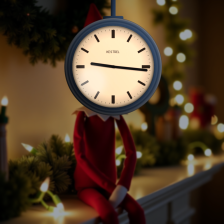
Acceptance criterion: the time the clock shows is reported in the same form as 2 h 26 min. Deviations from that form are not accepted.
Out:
9 h 16 min
